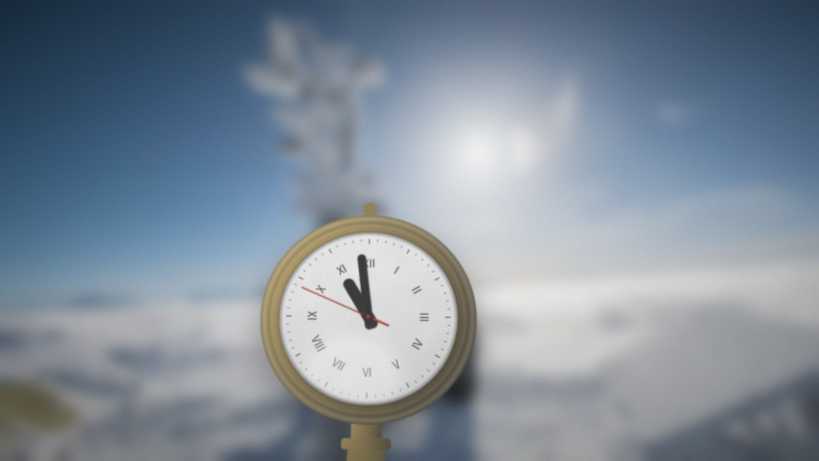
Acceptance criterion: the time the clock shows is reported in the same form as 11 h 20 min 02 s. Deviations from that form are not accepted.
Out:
10 h 58 min 49 s
